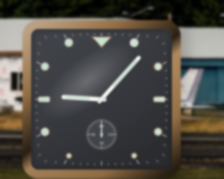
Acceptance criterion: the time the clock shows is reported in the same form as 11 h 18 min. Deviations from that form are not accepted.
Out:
9 h 07 min
